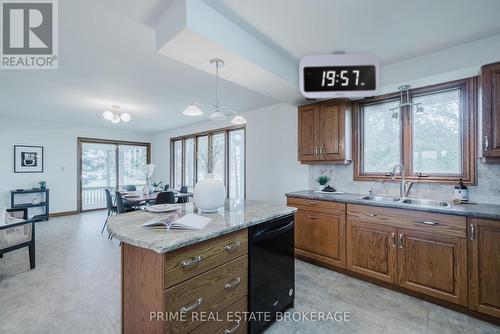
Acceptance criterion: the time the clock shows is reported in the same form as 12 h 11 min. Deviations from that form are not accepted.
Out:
19 h 57 min
